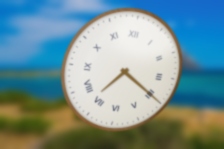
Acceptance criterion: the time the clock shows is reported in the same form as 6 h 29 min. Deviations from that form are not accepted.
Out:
7 h 20 min
